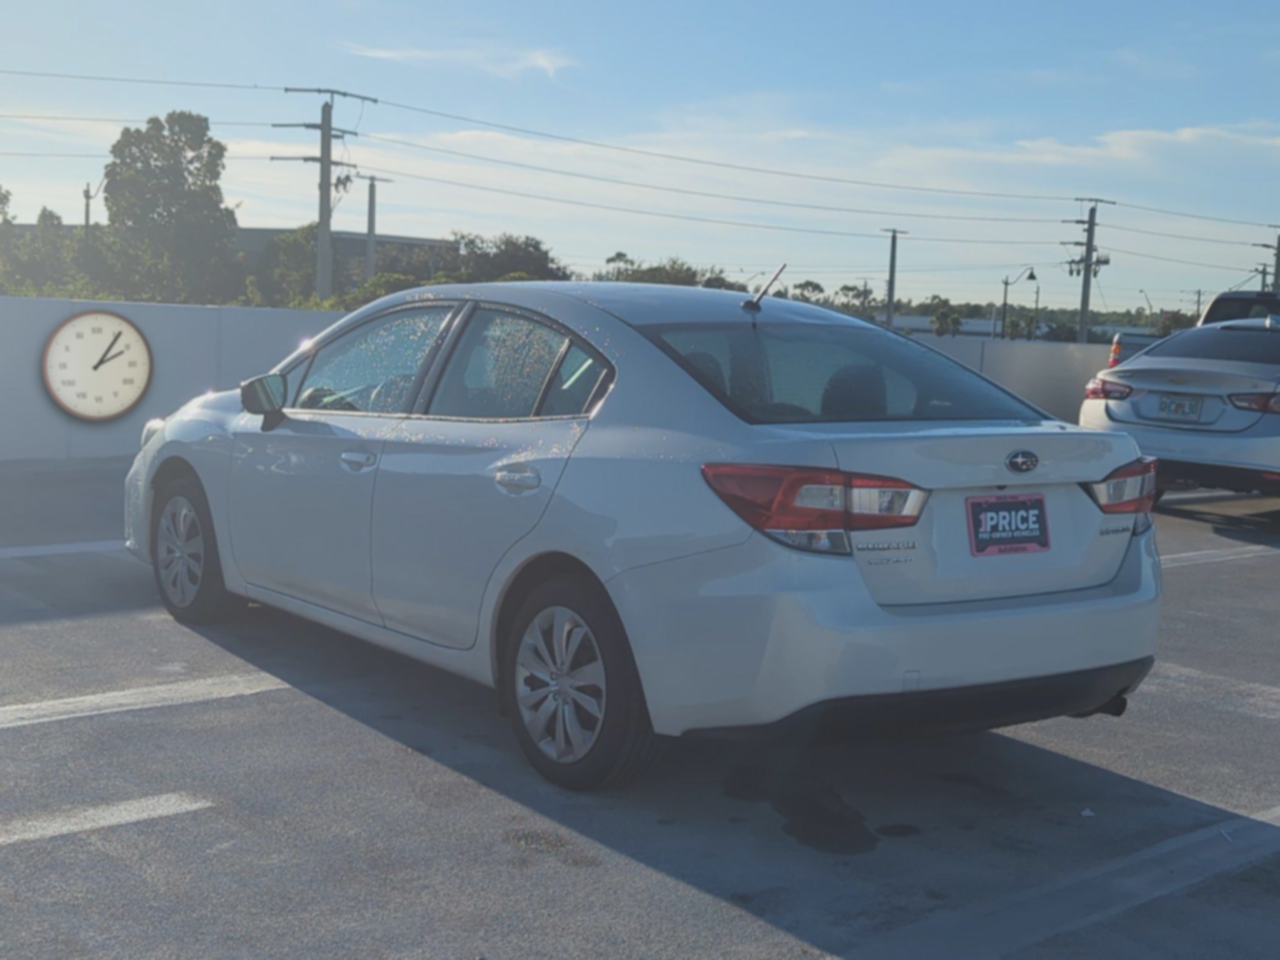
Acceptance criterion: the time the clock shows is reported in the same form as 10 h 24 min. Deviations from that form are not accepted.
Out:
2 h 06 min
